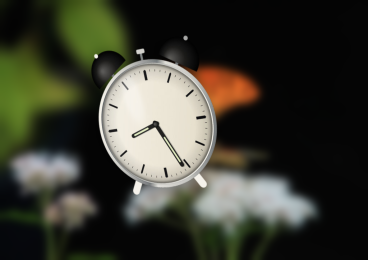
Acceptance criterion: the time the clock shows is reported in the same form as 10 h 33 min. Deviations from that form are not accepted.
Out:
8 h 26 min
